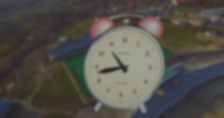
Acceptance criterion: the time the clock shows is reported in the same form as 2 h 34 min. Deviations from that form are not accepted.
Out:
10 h 43 min
